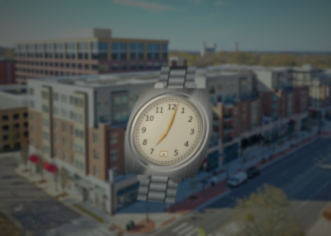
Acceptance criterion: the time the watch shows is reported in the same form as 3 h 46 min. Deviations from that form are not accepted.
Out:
7 h 02 min
